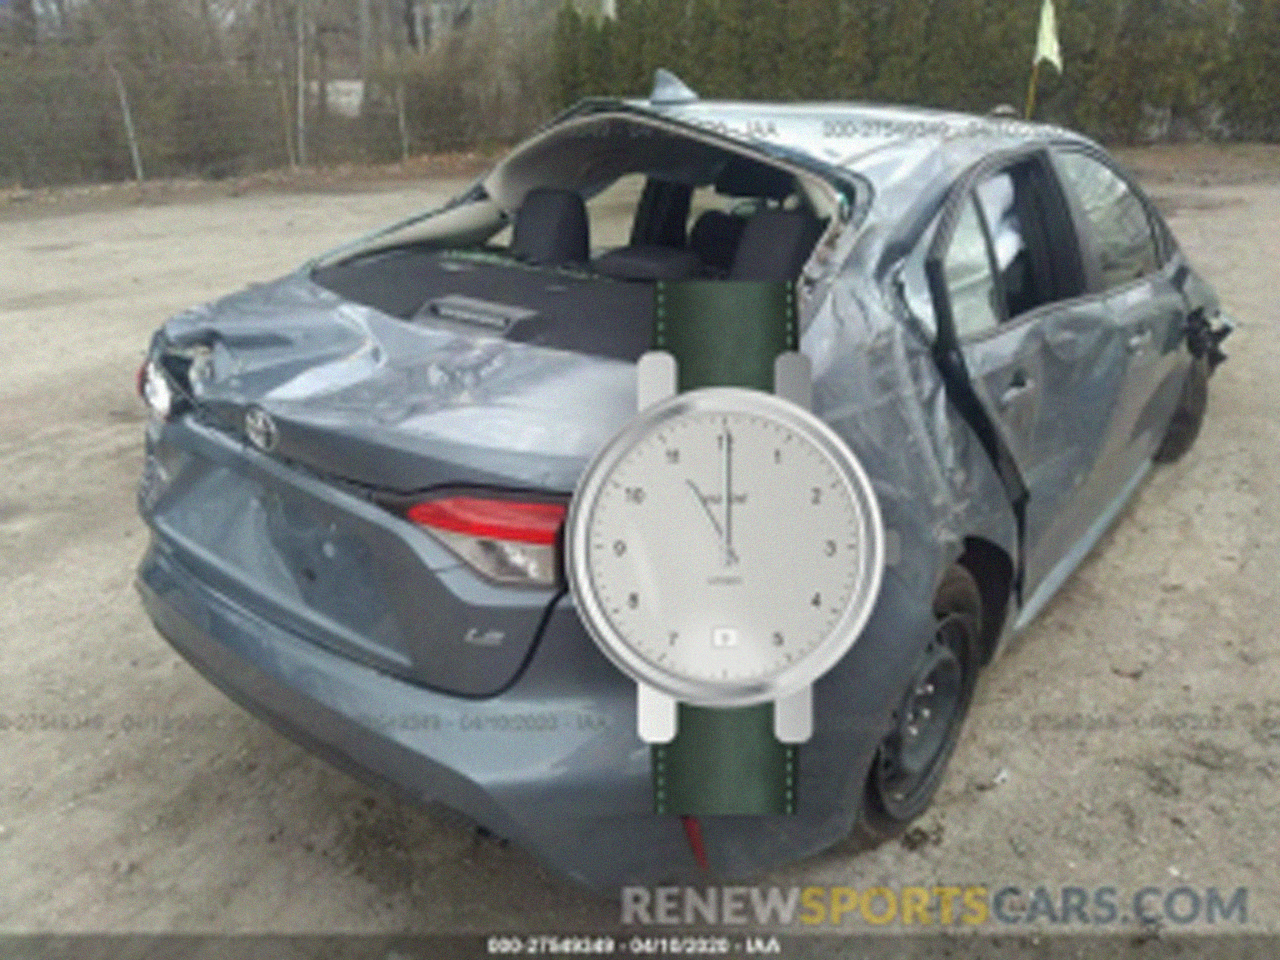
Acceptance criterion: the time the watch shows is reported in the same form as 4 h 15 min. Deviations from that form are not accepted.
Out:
11 h 00 min
